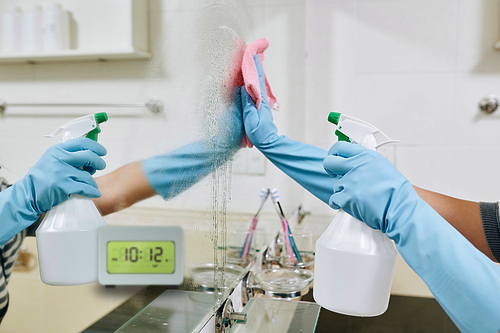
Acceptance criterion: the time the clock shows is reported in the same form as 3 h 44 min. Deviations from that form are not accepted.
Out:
10 h 12 min
